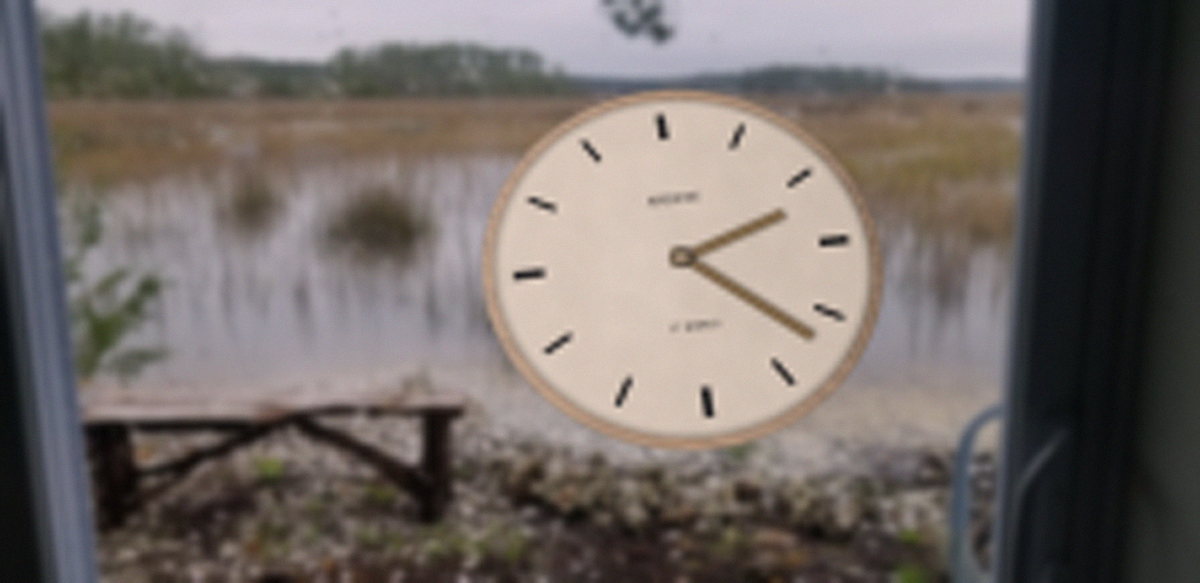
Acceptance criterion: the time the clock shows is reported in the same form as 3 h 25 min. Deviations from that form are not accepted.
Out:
2 h 22 min
